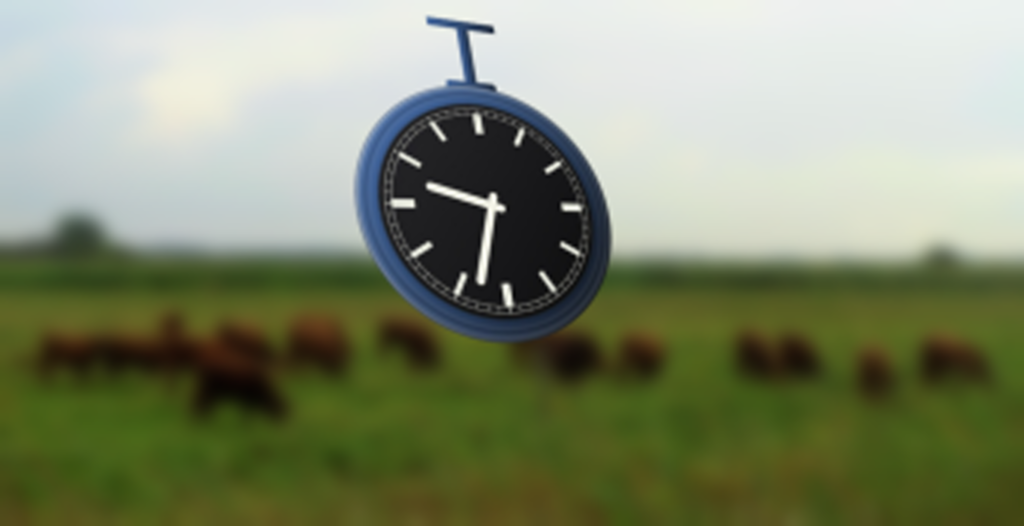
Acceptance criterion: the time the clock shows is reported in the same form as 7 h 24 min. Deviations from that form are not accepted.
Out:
9 h 33 min
